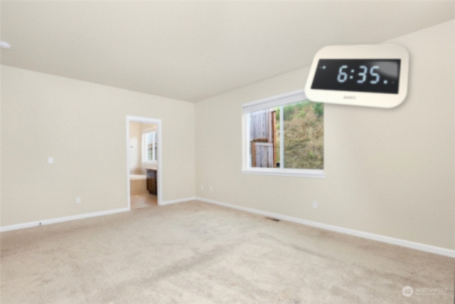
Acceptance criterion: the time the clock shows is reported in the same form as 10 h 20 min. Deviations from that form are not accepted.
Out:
6 h 35 min
